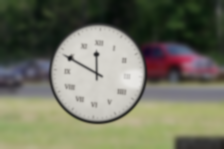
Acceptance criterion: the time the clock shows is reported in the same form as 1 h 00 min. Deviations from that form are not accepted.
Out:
11 h 49 min
